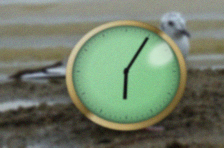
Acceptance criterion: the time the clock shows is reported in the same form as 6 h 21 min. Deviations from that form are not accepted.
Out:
6 h 05 min
